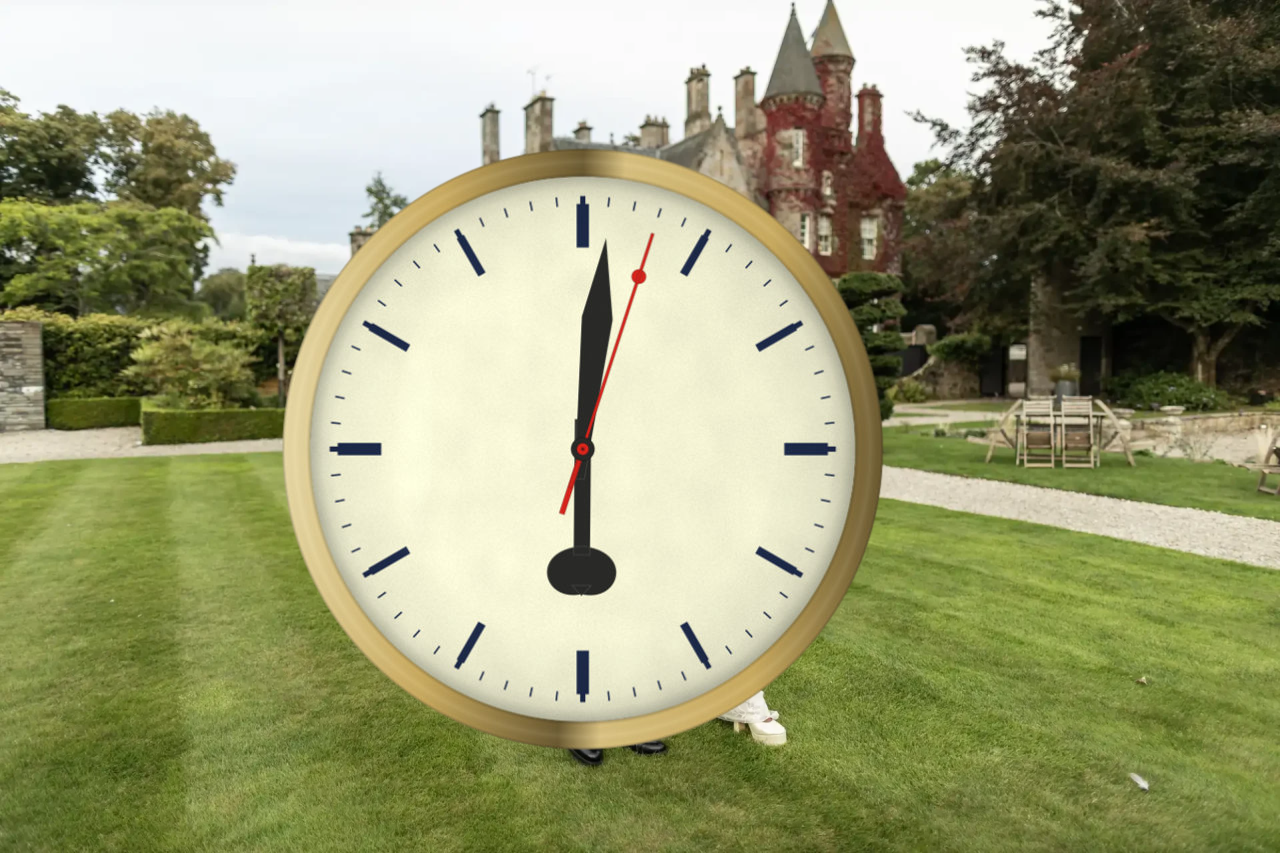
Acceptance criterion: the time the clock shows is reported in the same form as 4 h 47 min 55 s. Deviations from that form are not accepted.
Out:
6 h 01 min 03 s
